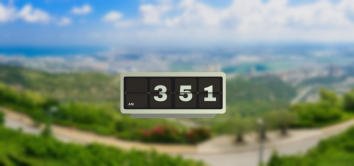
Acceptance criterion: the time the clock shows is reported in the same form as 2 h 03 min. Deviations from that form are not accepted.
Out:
3 h 51 min
